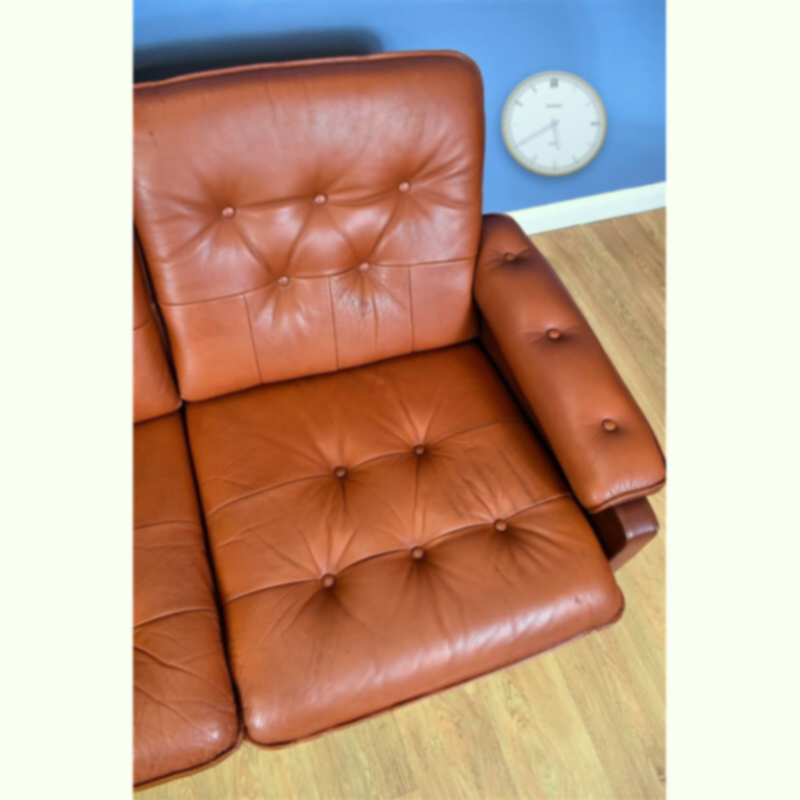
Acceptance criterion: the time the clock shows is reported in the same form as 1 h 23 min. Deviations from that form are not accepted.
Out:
5 h 40 min
